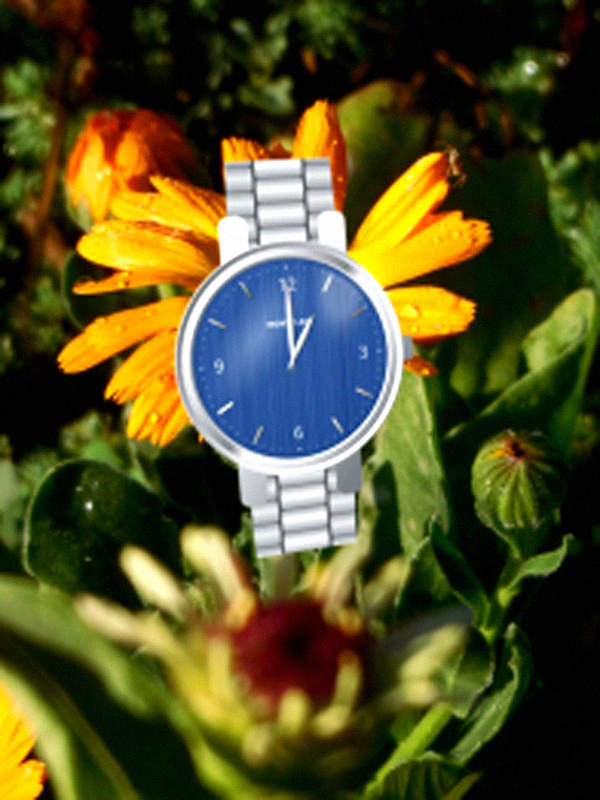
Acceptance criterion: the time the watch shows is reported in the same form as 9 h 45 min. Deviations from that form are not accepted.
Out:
1 h 00 min
